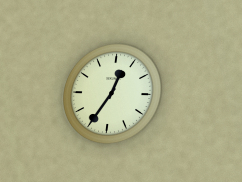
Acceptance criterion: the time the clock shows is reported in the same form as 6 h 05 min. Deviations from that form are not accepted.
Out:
12 h 35 min
